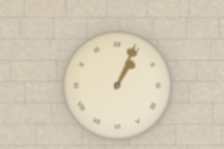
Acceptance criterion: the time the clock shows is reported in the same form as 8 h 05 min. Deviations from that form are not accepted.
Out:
1 h 04 min
